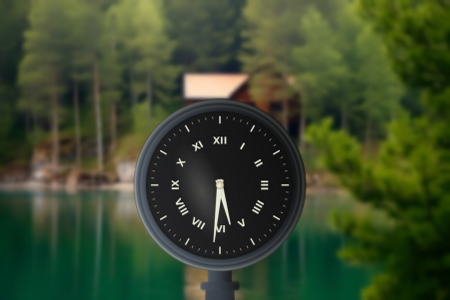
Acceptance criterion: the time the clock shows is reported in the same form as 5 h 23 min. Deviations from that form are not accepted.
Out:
5 h 31 min
